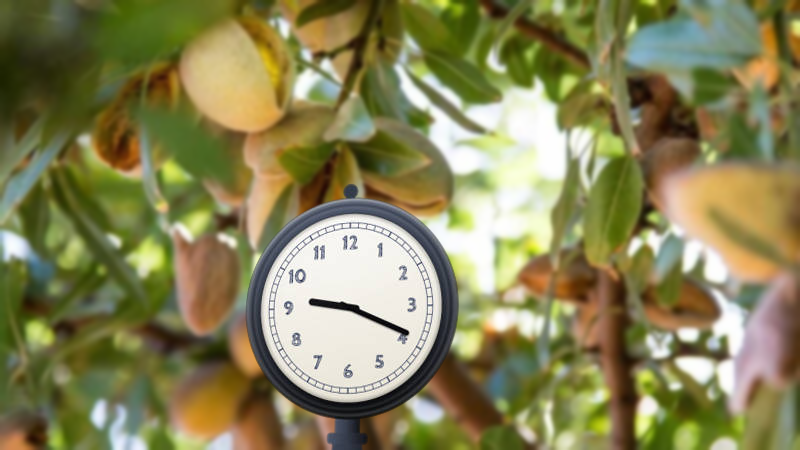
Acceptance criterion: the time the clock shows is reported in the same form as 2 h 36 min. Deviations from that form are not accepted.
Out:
9 h 19 min
